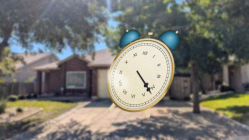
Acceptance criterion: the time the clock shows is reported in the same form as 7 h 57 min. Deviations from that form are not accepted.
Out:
4 h 22 min
